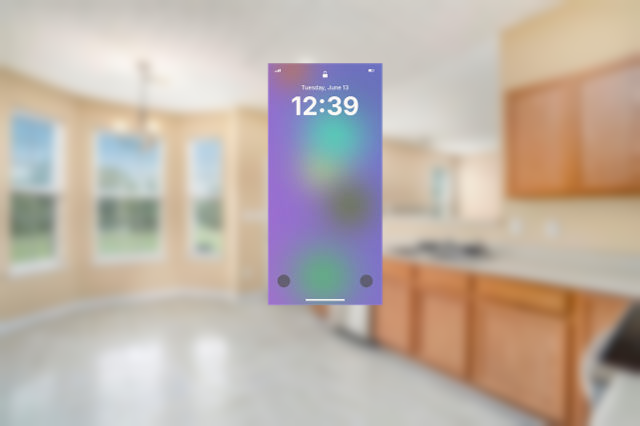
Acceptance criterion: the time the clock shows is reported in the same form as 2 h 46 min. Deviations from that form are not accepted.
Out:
12 h 39 min
